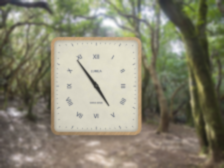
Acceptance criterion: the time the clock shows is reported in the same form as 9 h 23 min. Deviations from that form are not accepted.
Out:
4 h 54 min
